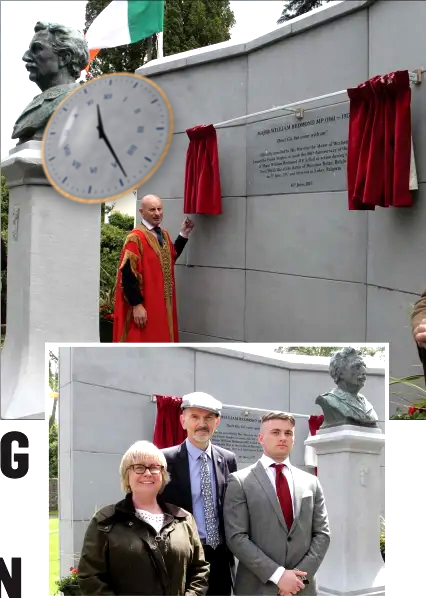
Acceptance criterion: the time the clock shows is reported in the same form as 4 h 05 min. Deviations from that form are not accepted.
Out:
11 h 24 min
